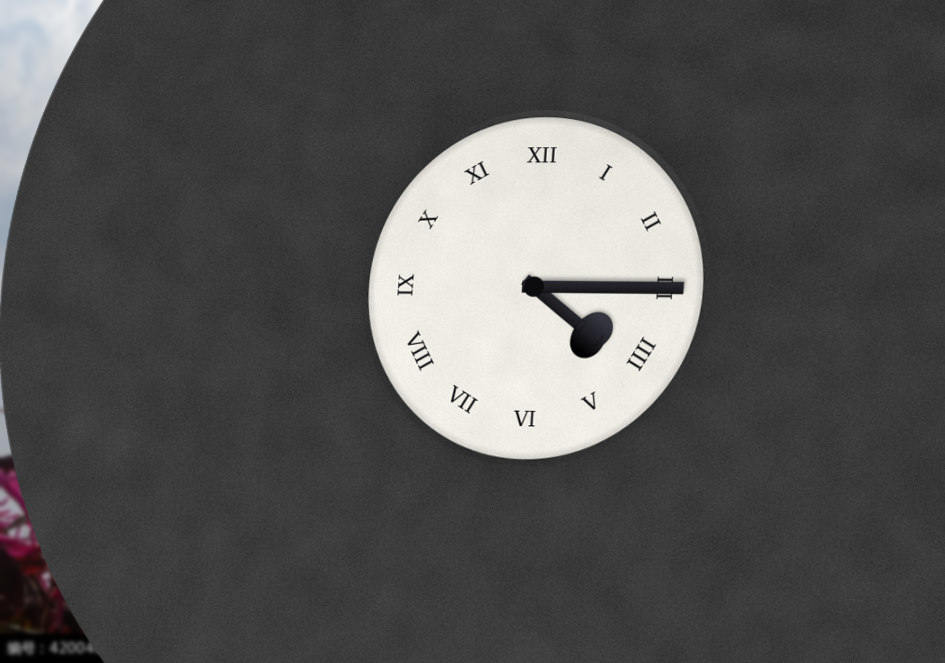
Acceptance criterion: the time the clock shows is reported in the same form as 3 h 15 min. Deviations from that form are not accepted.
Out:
4 h 15 min
